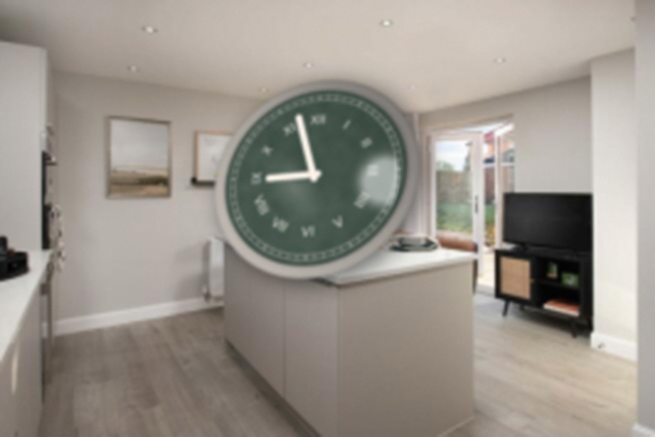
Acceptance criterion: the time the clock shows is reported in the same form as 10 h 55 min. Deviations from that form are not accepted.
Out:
8 h 57 min
